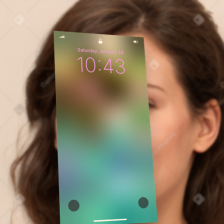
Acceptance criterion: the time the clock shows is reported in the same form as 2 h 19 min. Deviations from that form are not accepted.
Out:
10 h 43 min
